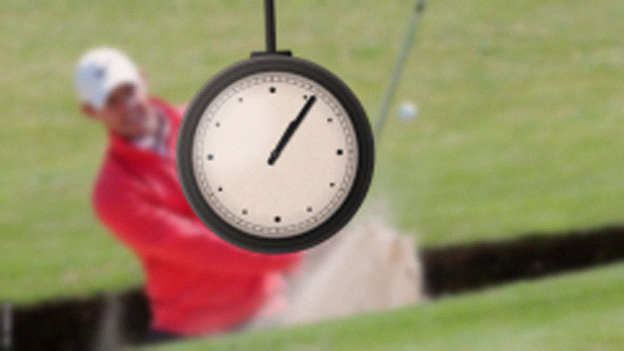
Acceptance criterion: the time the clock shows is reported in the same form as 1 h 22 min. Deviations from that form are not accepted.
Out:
1 h 06 min
